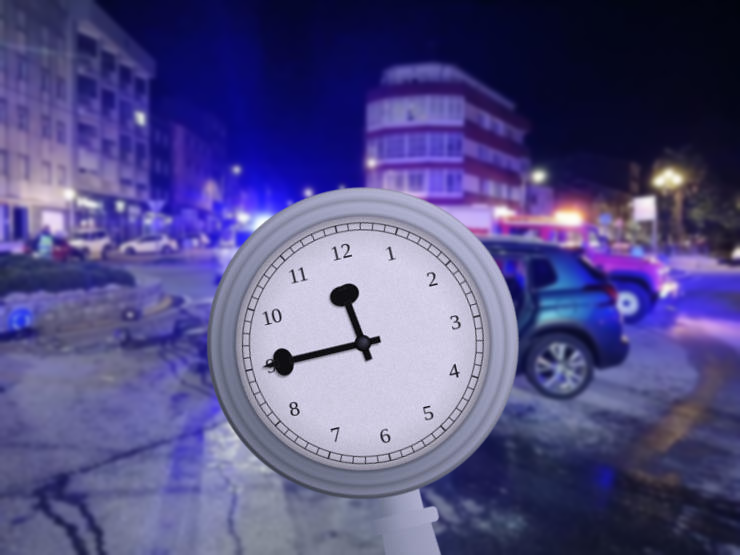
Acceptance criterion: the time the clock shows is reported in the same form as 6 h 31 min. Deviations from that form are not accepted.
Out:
11 h 45 min
